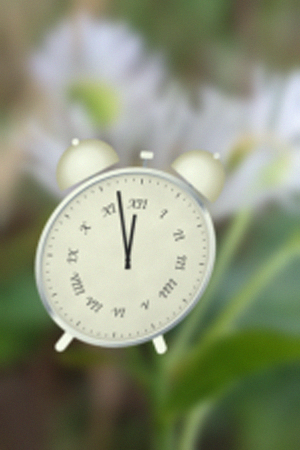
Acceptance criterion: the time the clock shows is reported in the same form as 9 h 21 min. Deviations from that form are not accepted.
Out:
11 h 57 min
